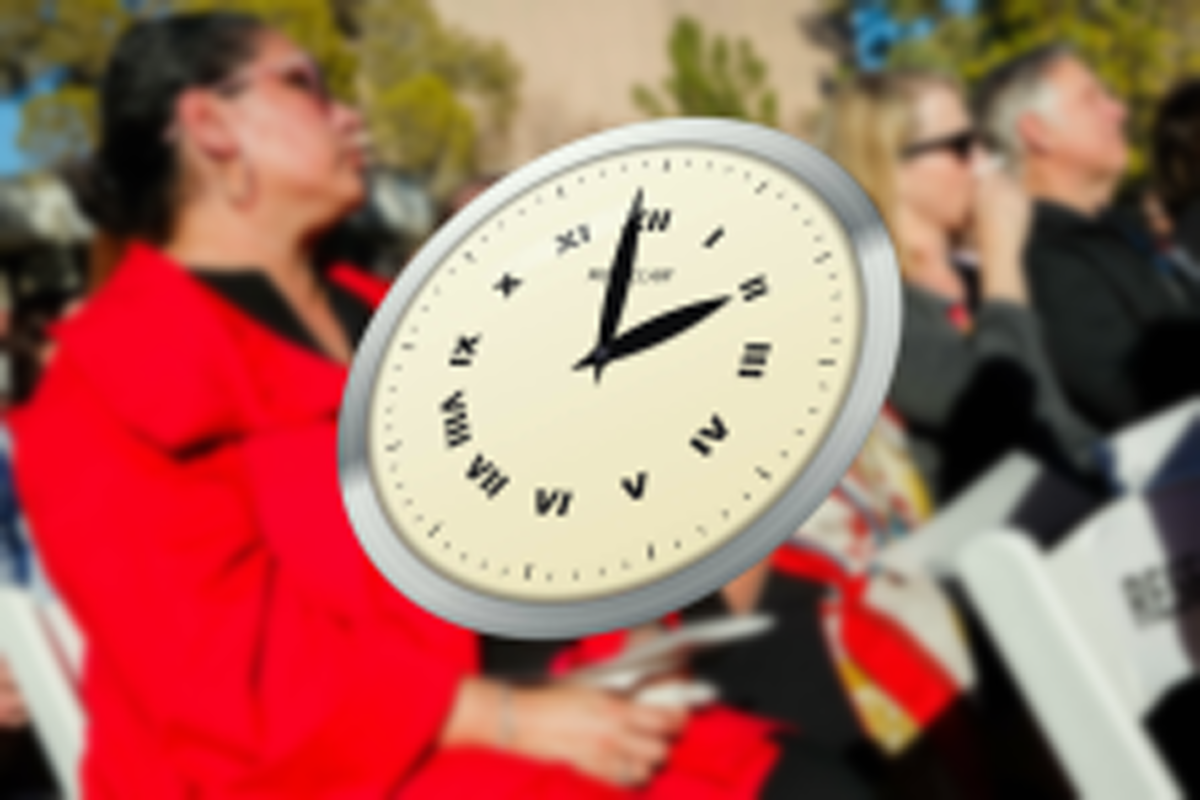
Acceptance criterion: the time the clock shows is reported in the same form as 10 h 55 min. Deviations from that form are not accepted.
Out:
1 h 59 min
